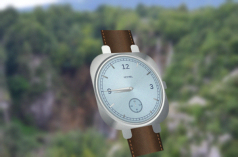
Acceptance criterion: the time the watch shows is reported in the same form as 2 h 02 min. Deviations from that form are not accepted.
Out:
8 h 45 min
